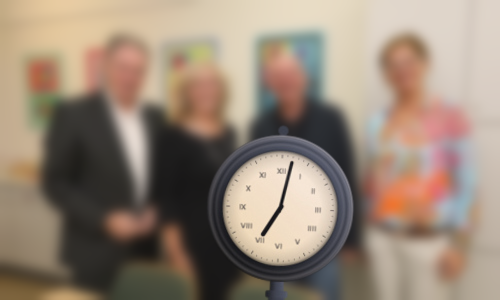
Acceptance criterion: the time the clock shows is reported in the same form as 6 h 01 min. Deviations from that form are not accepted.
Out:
7 h 02 min
